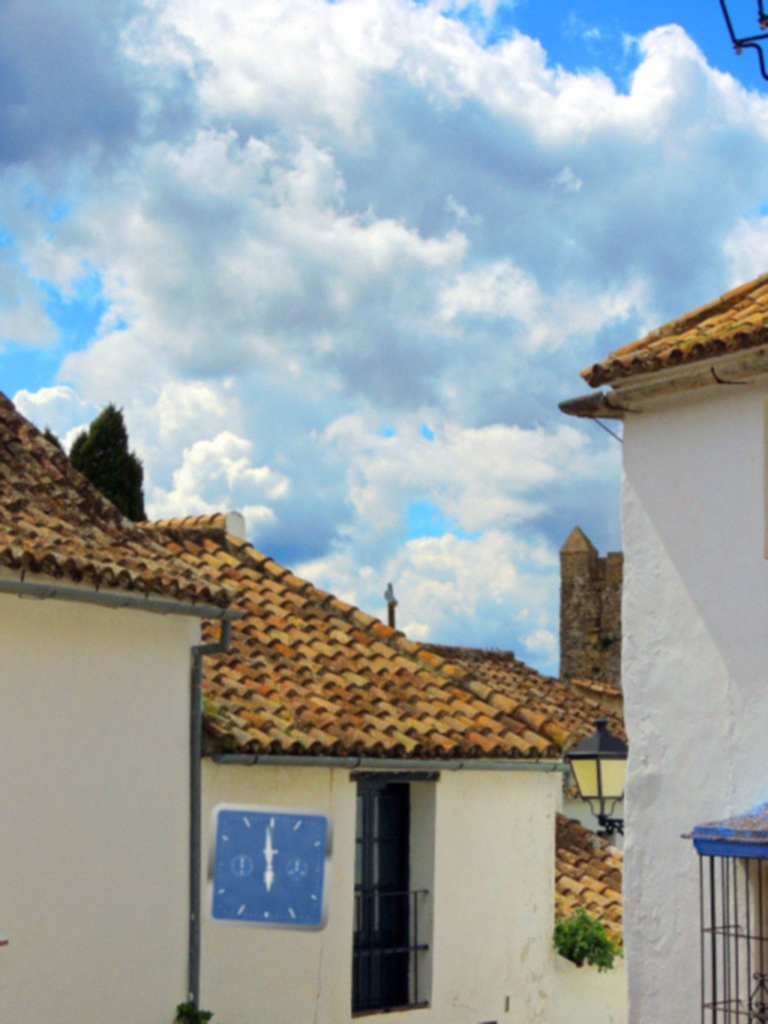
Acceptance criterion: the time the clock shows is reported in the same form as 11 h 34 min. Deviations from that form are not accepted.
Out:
5 h 59 min
